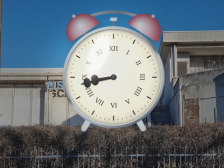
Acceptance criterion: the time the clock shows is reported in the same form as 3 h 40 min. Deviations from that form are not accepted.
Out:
8 h 43 min
